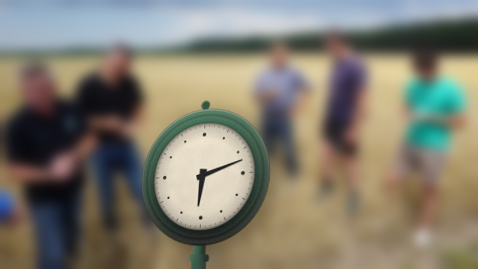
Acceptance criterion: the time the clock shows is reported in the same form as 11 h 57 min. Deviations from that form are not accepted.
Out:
6 h 12 min
